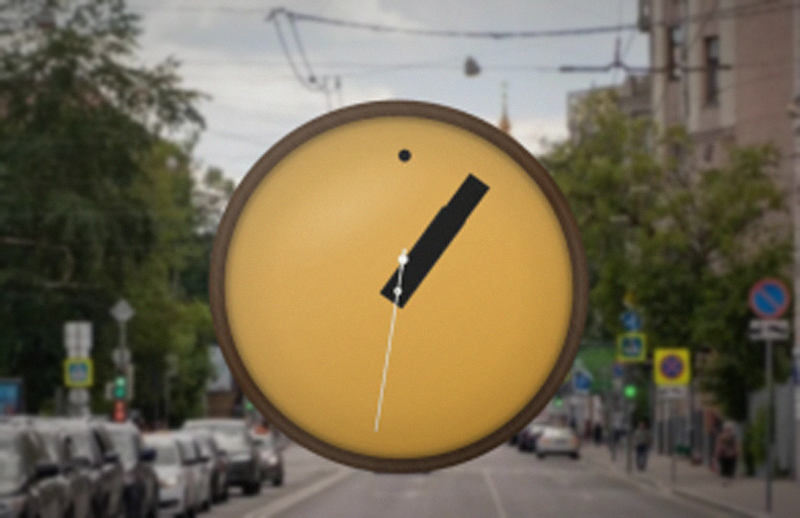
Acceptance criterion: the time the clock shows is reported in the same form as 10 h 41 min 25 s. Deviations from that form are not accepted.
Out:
1 h 05 min 31 s
